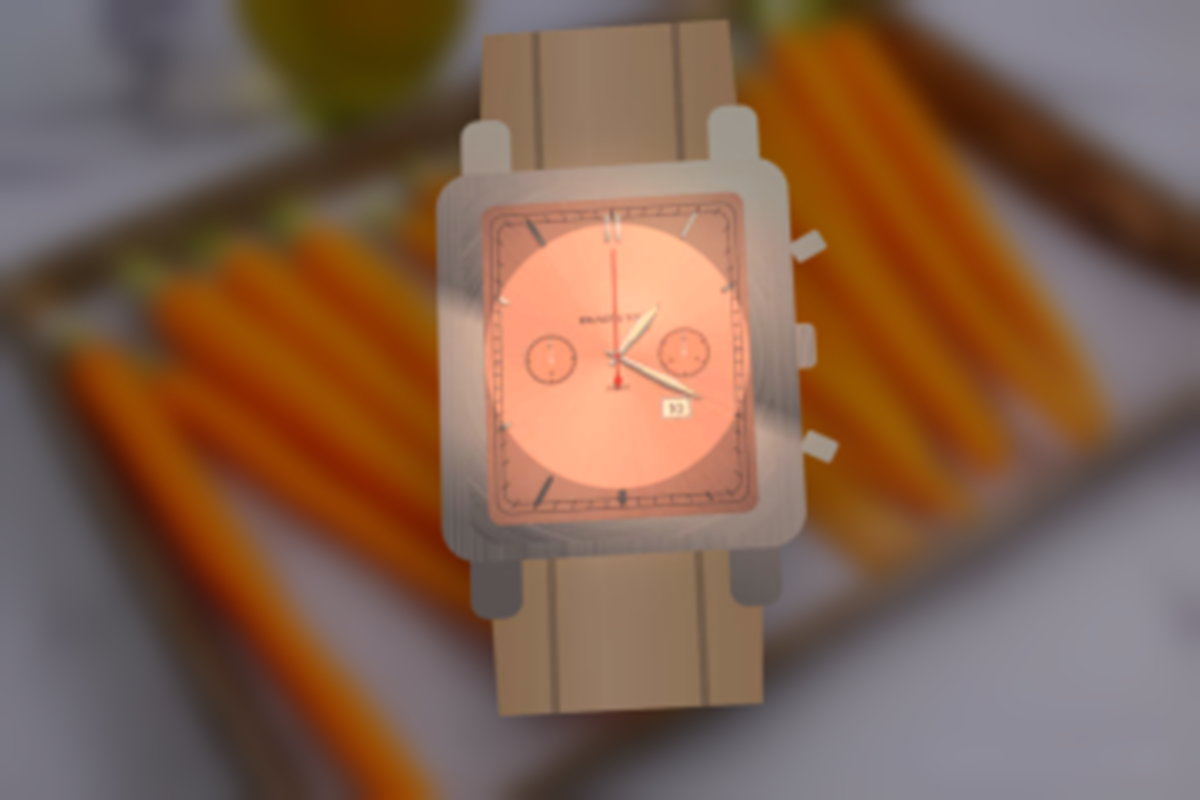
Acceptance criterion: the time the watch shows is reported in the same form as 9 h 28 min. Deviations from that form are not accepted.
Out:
1 h 20 min
